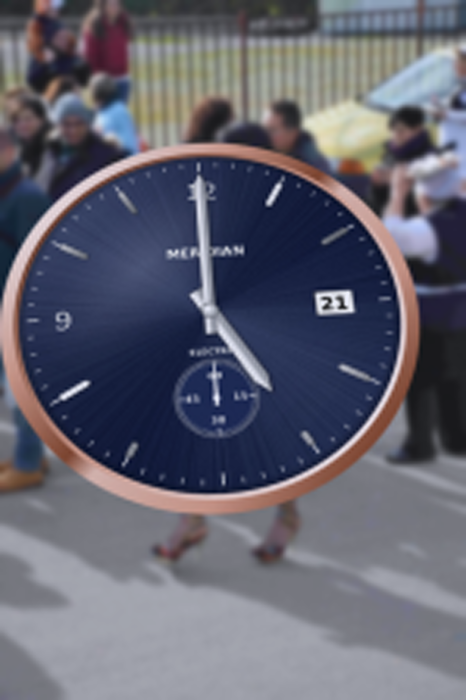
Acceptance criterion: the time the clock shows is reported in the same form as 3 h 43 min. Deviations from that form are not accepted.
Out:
5 h 00 min
